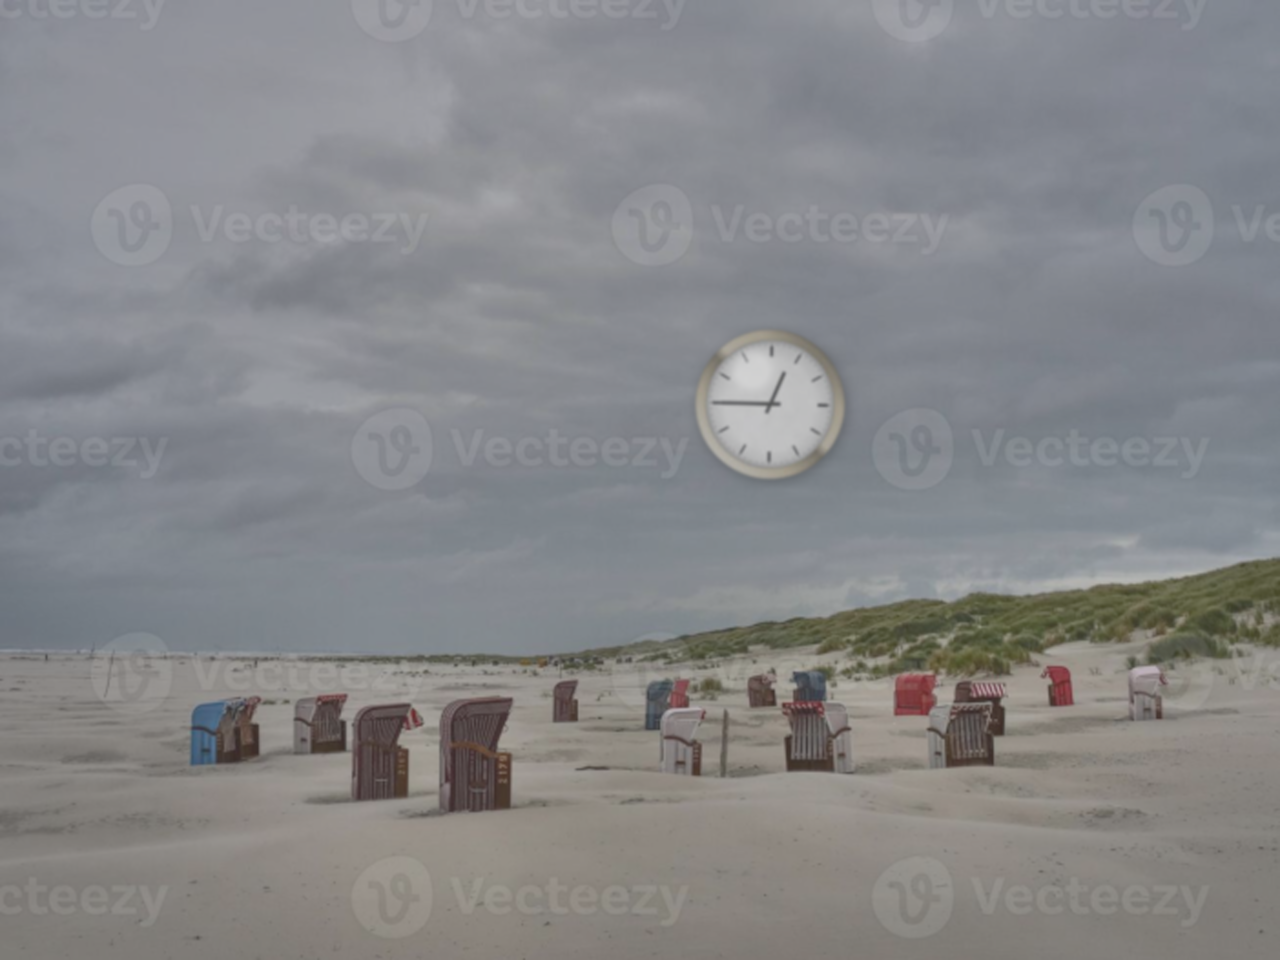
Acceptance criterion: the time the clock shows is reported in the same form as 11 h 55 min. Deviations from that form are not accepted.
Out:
12 h 45 min
